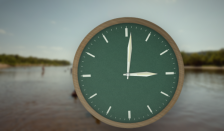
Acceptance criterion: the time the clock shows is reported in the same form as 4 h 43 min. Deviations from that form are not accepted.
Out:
3 h 01 min
